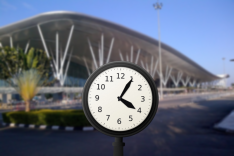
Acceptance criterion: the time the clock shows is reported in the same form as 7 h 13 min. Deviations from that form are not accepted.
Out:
4 h 05 min
